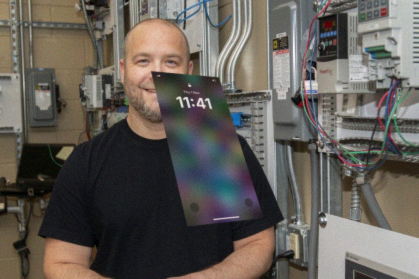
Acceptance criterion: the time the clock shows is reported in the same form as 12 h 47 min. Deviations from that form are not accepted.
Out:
11 h 41 min
